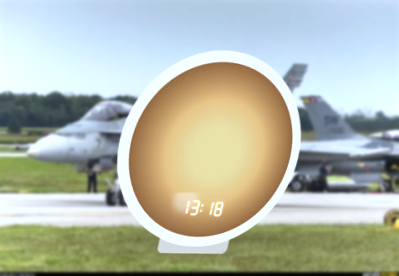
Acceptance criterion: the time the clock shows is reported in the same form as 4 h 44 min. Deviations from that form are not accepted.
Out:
13 h 18 min
